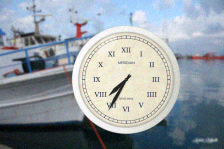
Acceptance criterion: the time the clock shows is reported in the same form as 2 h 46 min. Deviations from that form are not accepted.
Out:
7 h 35 min
